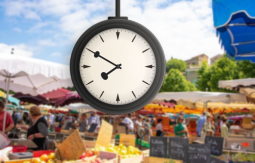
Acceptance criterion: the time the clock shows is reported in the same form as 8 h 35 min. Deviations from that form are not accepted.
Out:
7 h 50 min
